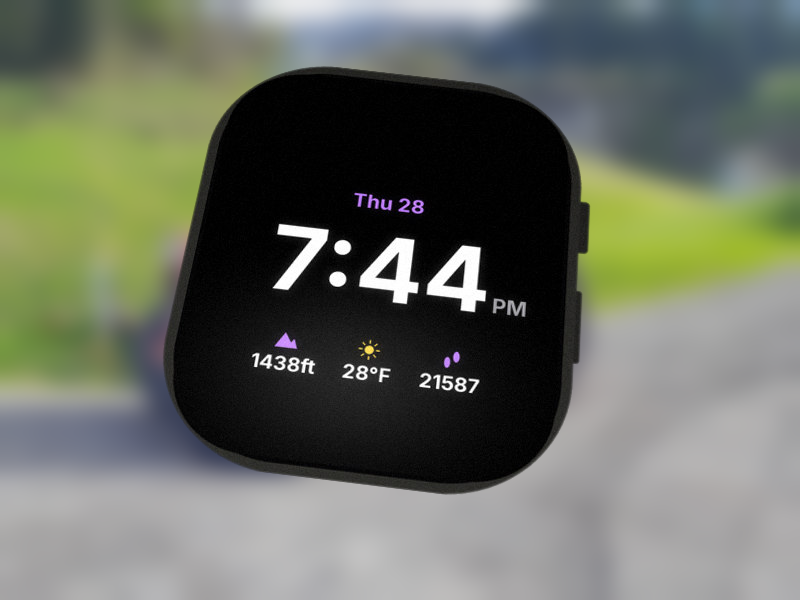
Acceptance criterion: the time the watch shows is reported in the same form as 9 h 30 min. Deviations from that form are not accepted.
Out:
7 h 44 min
